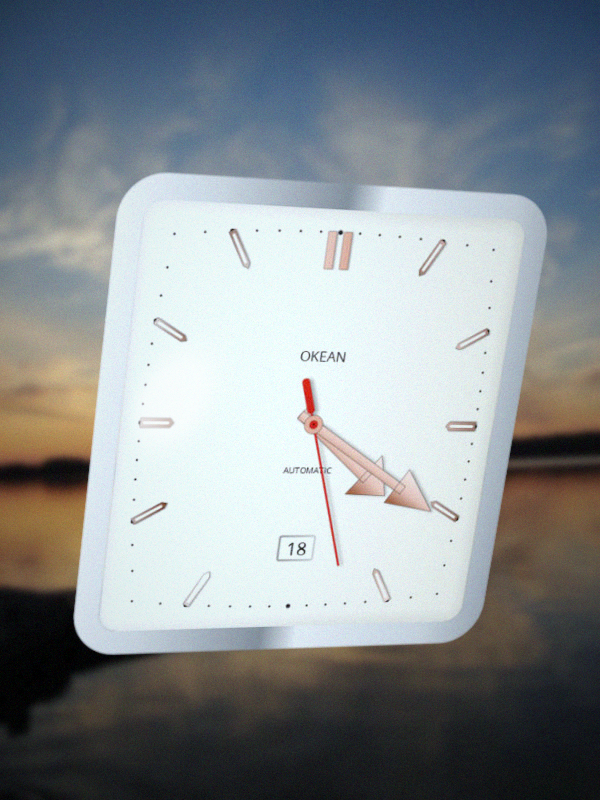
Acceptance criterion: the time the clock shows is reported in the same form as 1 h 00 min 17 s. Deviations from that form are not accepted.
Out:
4 h 20 min 27 s
